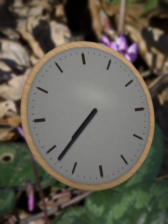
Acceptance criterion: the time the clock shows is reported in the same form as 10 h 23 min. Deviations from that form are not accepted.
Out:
7 h 38 min
